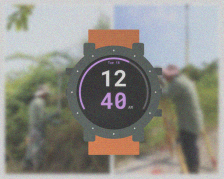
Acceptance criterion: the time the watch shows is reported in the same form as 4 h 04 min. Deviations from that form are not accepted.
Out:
12 h 40 min
